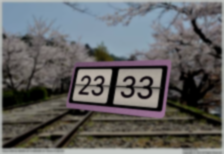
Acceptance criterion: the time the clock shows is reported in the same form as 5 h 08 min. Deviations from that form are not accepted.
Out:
23 h 33 min
